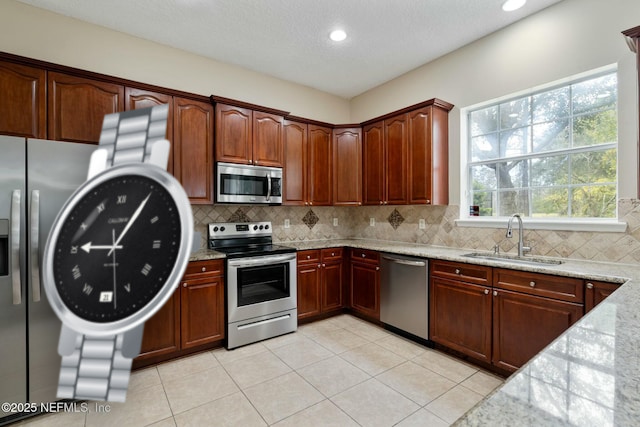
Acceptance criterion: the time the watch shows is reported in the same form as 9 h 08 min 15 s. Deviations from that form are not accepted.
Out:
9 h 05 min 28 s
